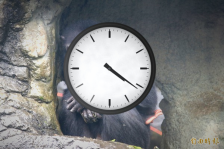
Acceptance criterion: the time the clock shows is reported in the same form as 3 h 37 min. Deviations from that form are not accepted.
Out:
4 h 21 min
